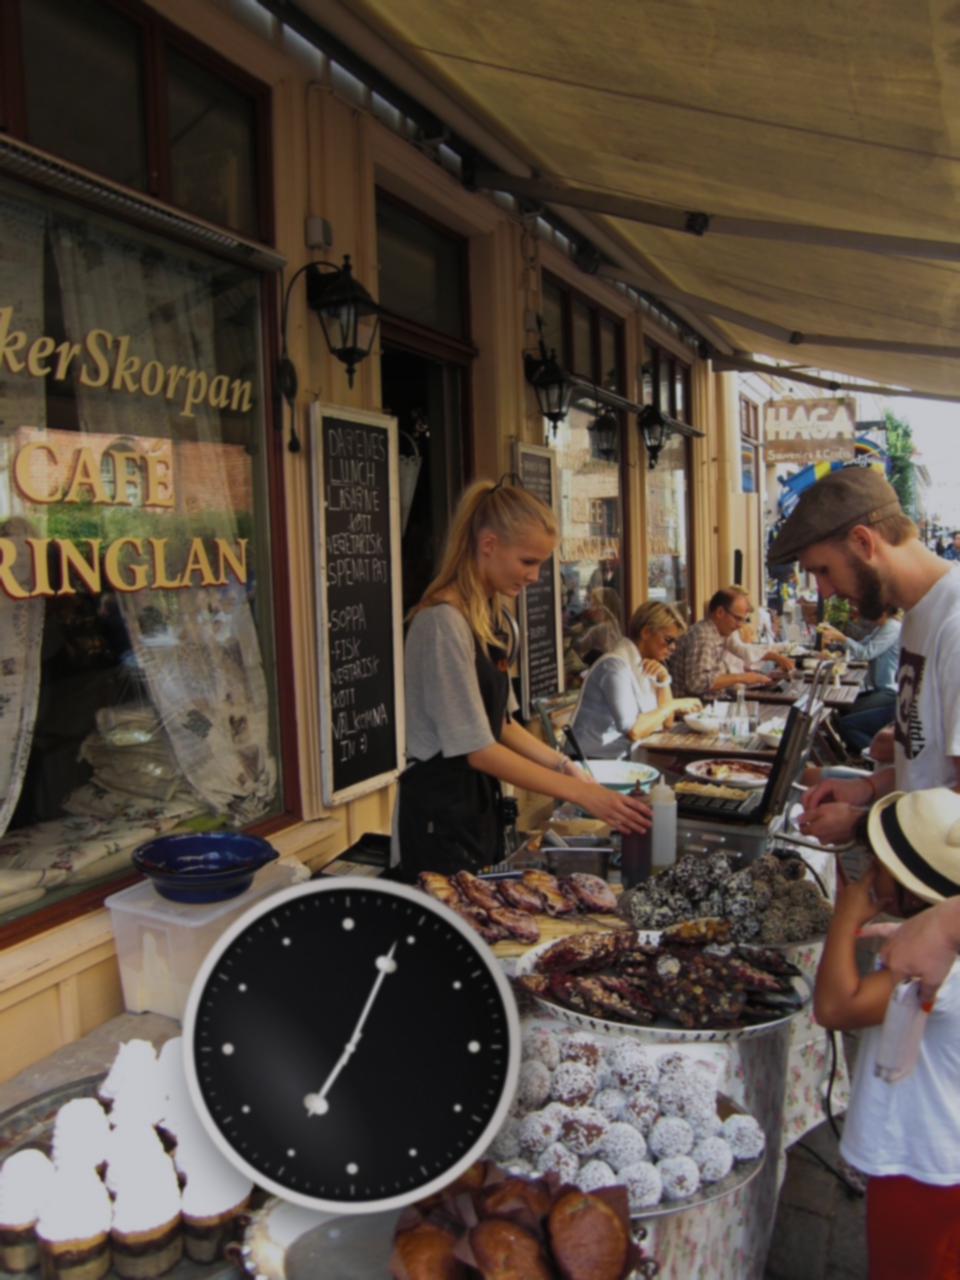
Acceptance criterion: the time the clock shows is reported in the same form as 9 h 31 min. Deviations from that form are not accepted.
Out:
7 h 04 min
